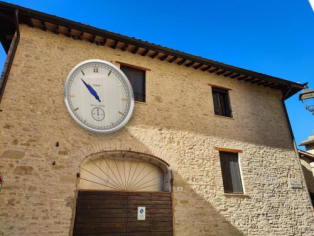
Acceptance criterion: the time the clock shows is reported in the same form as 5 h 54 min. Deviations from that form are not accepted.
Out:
10 h 53 min
